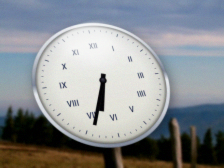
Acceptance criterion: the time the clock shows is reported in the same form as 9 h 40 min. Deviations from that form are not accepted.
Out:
6 h 34 min
